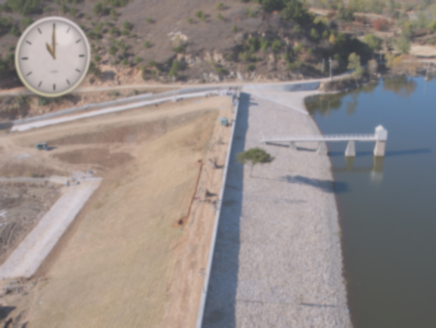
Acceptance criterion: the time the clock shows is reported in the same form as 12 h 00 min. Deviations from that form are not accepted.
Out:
11 h 00 min
